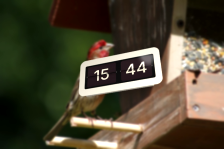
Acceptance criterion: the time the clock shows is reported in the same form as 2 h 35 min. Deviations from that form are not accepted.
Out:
15 h 44 min
